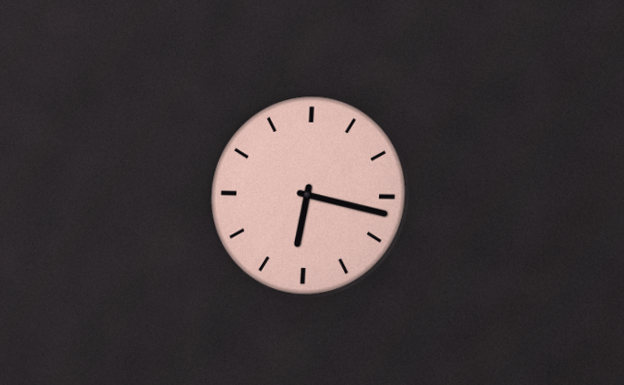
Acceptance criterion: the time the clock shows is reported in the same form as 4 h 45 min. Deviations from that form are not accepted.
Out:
6 h 17 min
